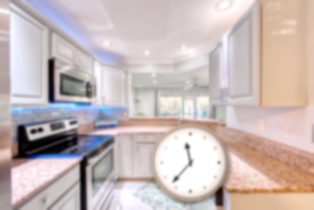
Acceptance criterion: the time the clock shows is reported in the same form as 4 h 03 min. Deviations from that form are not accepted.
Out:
11 h 37 min
